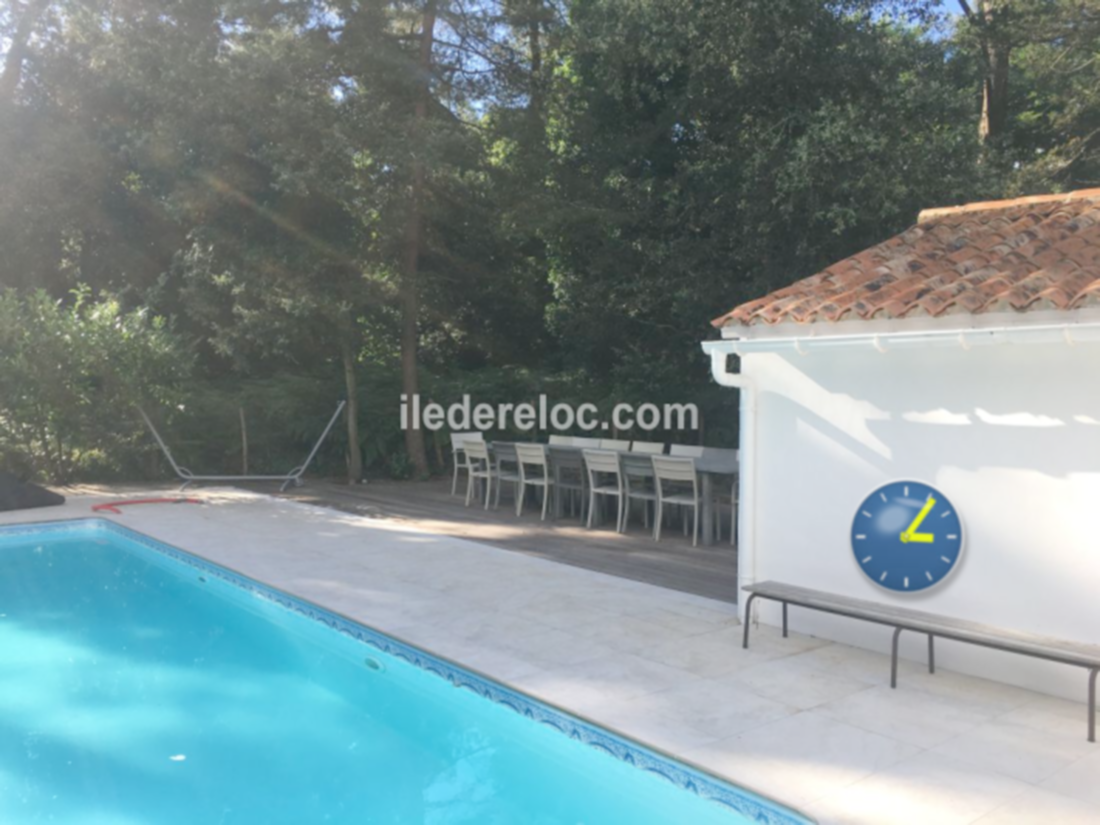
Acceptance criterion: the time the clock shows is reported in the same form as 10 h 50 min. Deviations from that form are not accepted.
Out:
3 h 06 min
